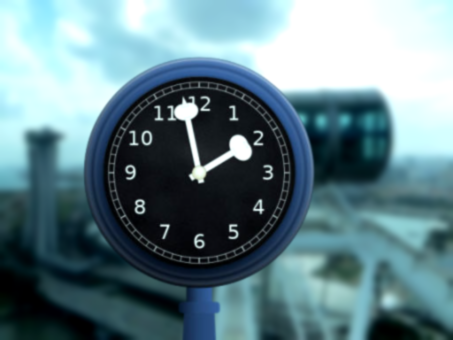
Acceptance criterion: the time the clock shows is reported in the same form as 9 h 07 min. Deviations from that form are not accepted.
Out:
1 h 58 min
